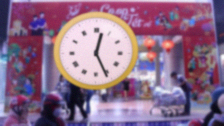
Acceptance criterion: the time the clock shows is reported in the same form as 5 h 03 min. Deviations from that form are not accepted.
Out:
12 h 26 min
